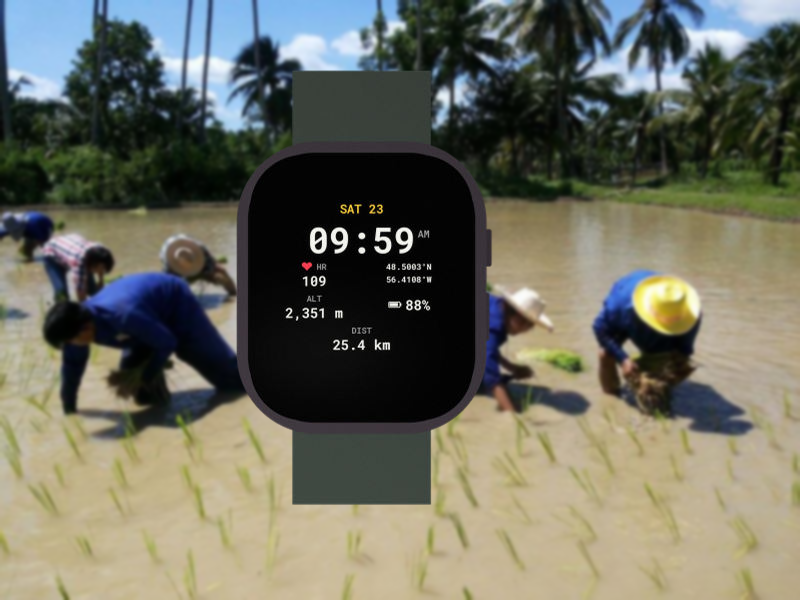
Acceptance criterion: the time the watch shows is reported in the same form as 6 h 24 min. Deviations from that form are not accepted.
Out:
9 h 59 min
